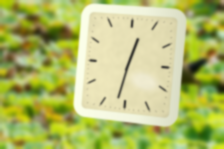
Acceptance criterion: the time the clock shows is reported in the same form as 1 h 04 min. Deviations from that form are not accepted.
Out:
12 h 32 min
